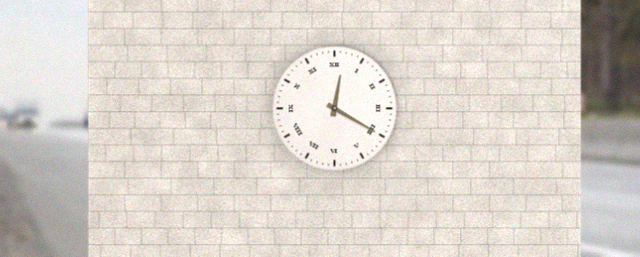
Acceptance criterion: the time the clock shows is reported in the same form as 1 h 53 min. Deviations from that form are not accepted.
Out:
12 h 20 min
